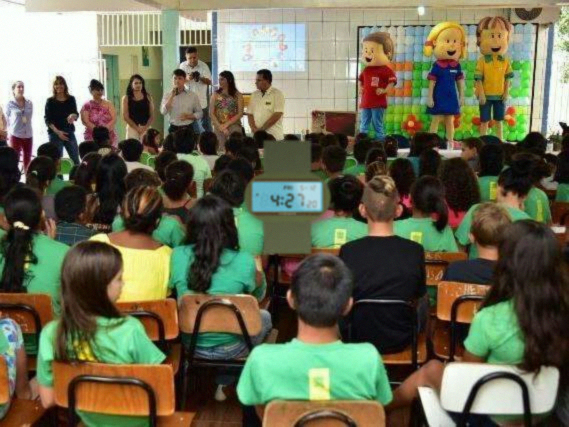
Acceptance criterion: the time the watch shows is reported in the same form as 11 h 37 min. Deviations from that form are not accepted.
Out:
4 h 27 min
